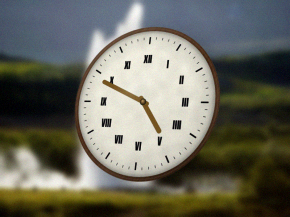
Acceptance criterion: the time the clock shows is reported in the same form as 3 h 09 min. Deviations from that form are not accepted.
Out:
4 h 49 min
